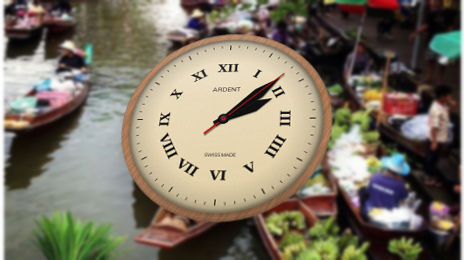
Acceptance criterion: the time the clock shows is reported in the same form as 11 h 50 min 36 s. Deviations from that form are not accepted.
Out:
2 h 08 min 08 s
